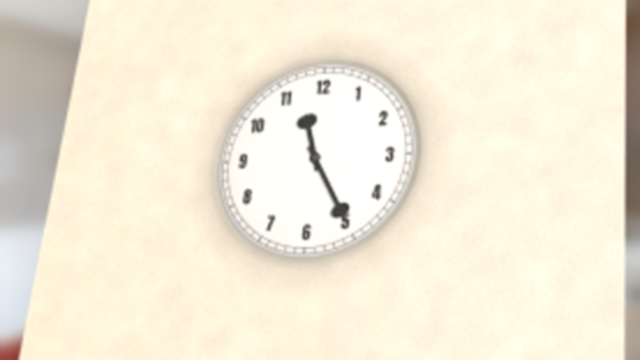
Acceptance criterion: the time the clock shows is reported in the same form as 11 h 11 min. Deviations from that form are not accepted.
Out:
11 h 25 min
